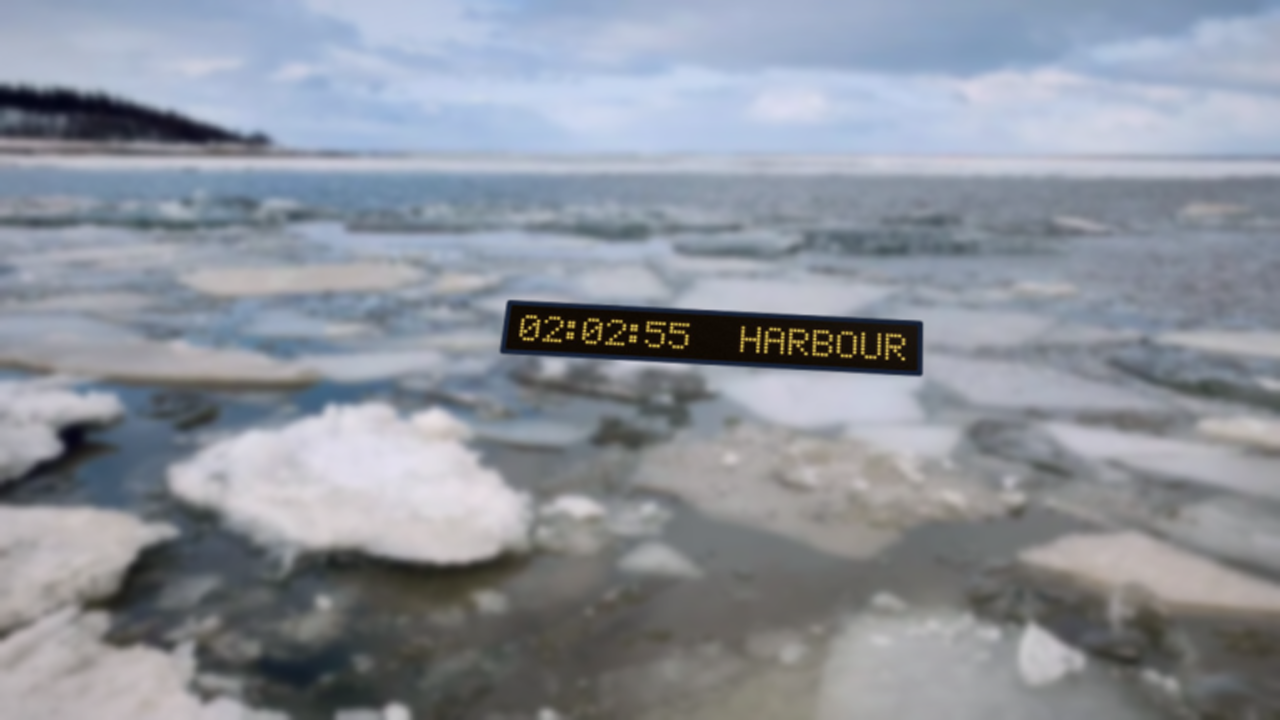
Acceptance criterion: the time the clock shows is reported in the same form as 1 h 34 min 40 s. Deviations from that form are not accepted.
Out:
2 h 02 min 55 s
